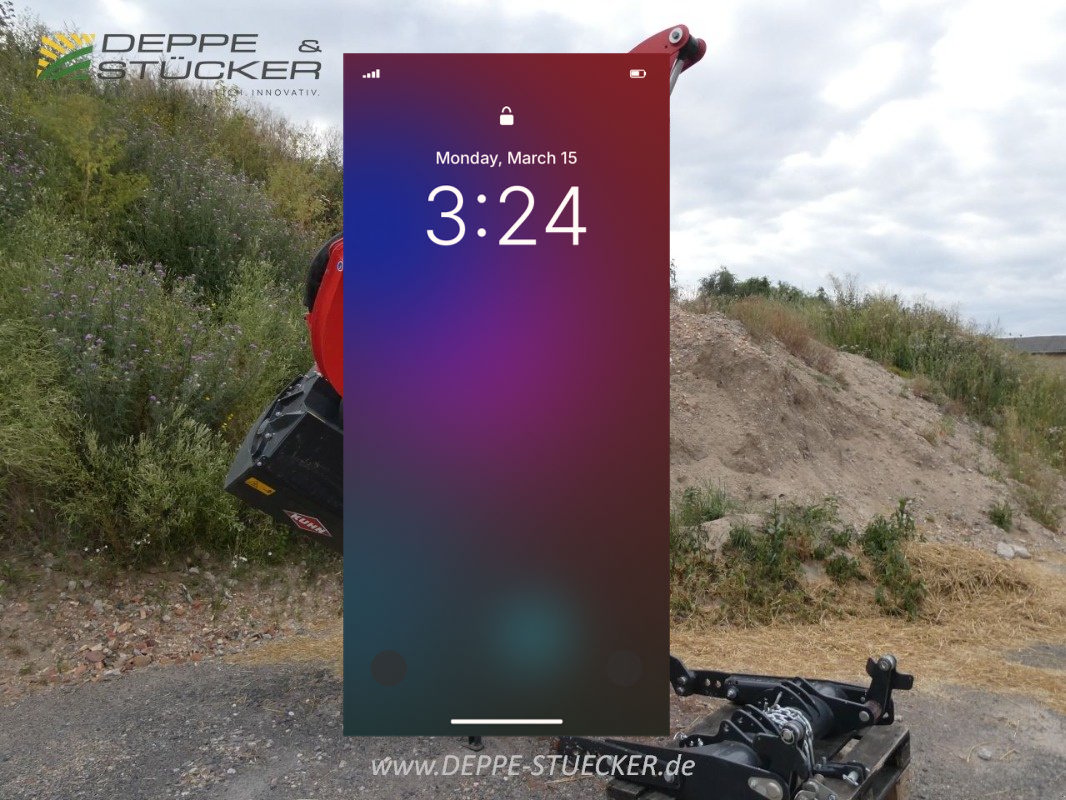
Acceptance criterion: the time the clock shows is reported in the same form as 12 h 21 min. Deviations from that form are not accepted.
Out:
3 h 24 min
